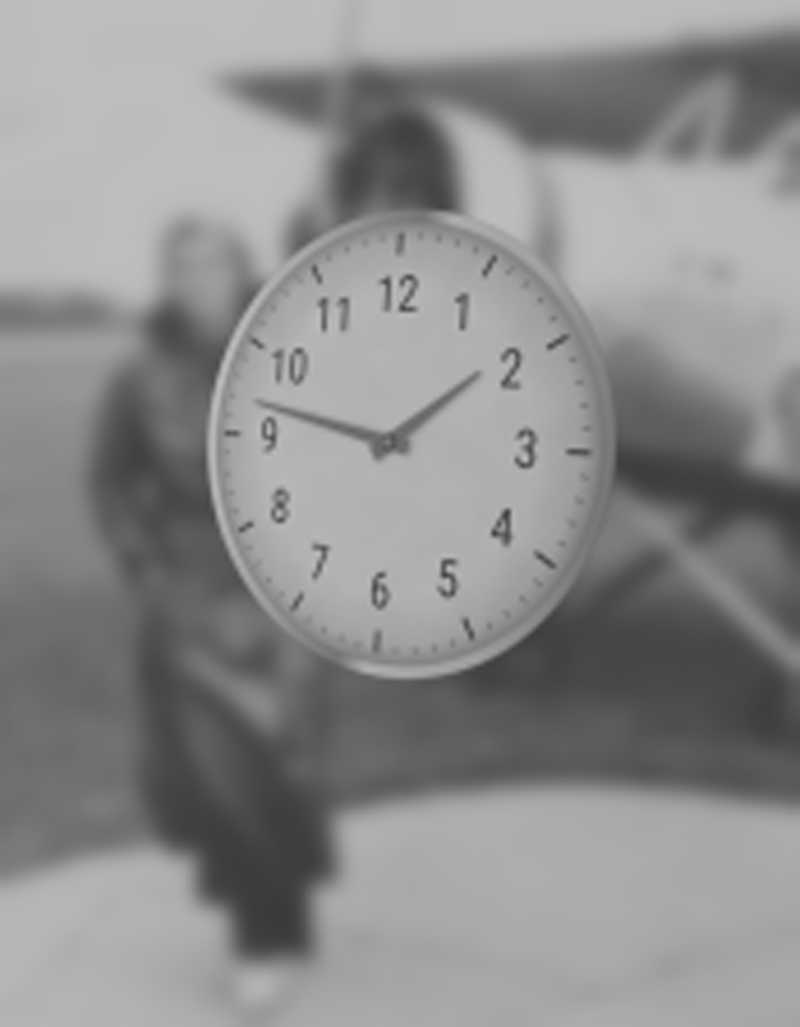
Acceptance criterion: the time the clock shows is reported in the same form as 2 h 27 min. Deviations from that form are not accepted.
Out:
1 h 47 min
